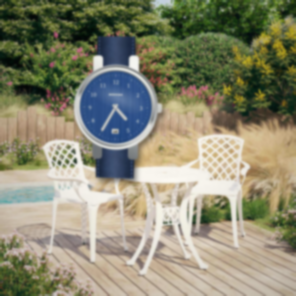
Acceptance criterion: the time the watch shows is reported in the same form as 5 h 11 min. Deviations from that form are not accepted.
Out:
4 h 35 min
